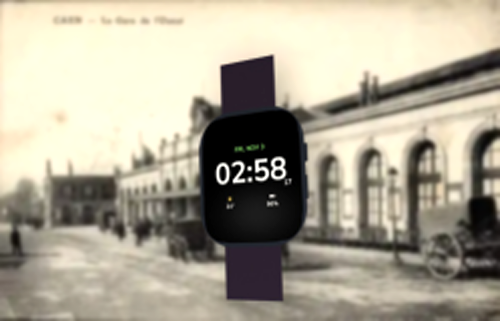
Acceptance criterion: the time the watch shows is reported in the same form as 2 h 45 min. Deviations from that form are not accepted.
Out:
2 h 58 min
